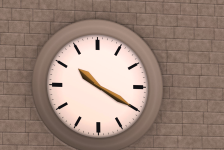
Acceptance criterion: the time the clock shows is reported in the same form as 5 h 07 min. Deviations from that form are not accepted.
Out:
10 h 20 min
